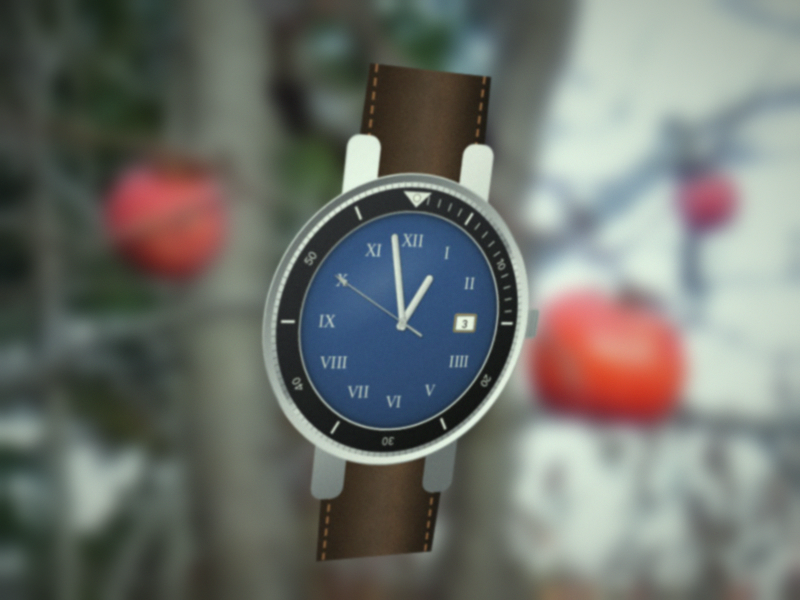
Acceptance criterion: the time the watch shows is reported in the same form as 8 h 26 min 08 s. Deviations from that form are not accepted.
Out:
12 h 57 min 50 s
